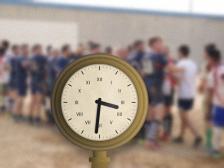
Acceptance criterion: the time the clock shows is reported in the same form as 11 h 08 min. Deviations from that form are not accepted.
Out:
3 h 31 min
